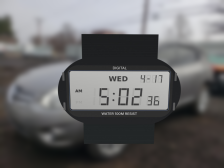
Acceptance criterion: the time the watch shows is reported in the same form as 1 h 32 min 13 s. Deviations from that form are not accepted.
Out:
5 h 02 min 36 s
